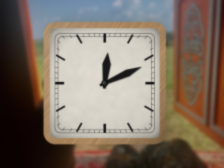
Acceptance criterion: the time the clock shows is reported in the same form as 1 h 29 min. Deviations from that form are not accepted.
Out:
12 h 11 min
